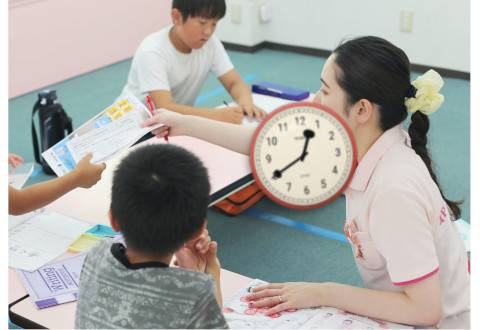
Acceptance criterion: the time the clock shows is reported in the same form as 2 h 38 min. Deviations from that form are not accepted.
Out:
12 h 40 min
